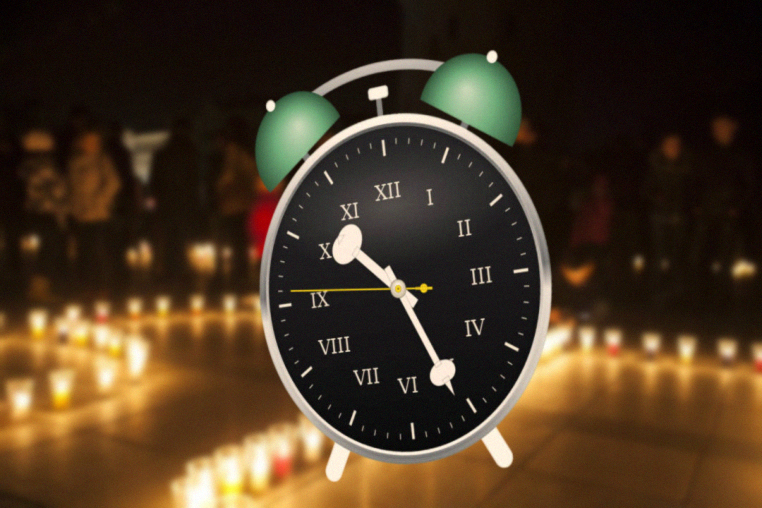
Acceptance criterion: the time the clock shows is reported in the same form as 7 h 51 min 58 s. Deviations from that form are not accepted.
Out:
10 h 25 min 46 s
